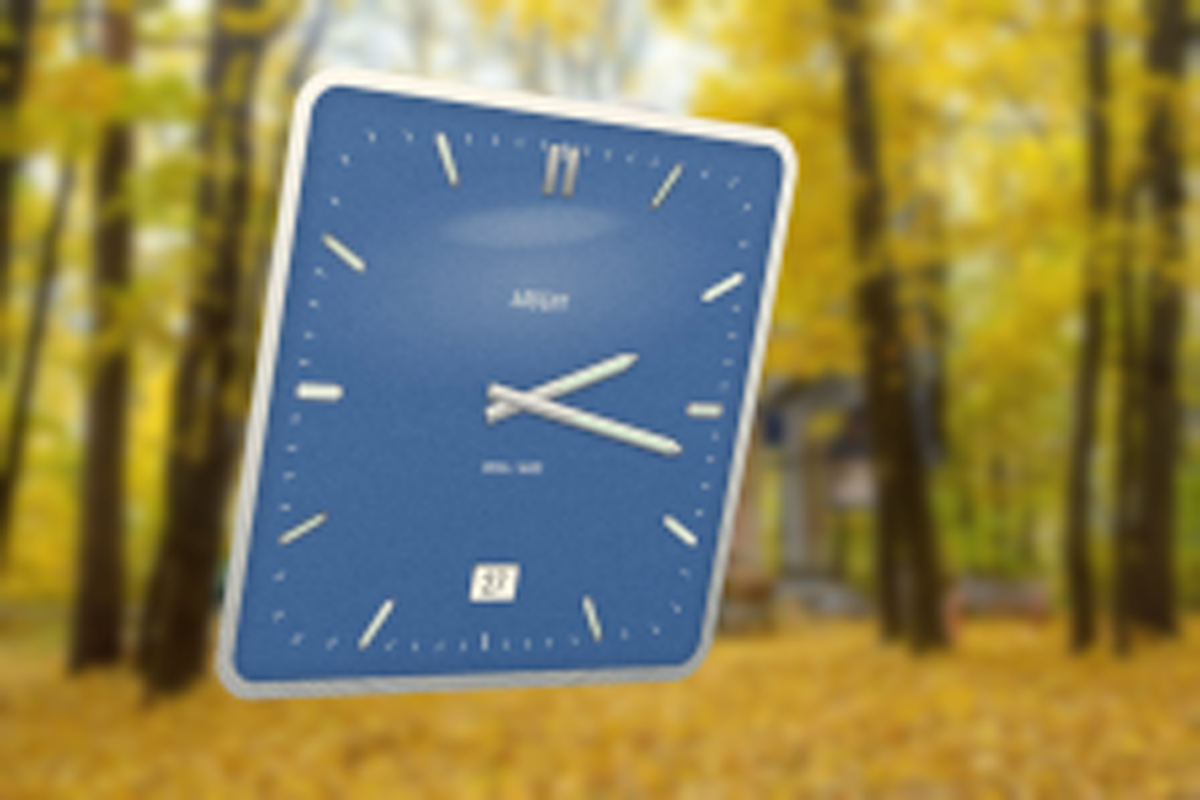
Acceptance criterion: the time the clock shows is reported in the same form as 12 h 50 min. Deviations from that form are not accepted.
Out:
2 h 17 min
